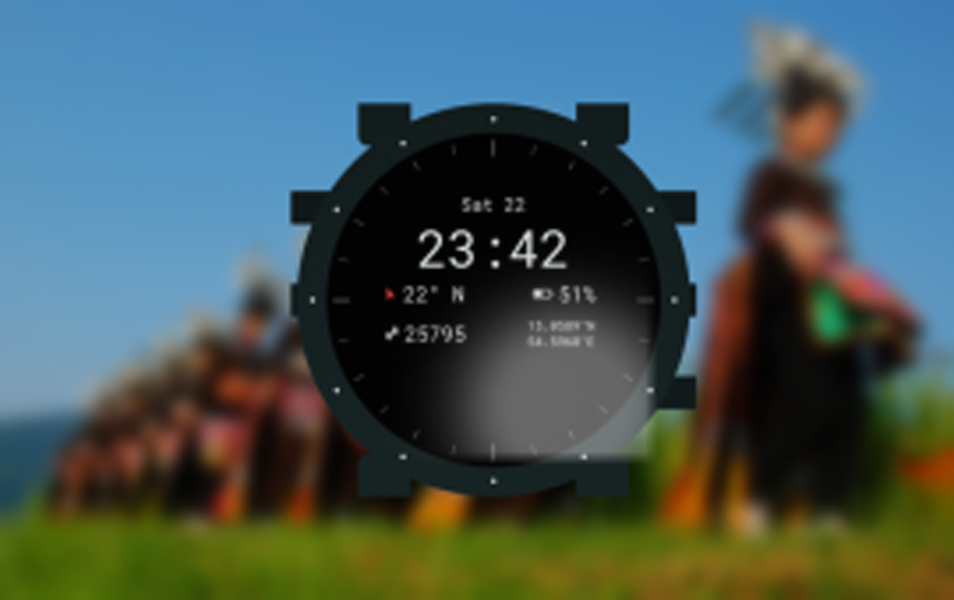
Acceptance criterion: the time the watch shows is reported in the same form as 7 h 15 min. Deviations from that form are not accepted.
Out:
23 h 42 min
